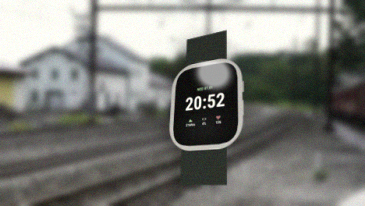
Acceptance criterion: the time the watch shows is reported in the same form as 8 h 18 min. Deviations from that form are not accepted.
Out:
20 h 52 min
